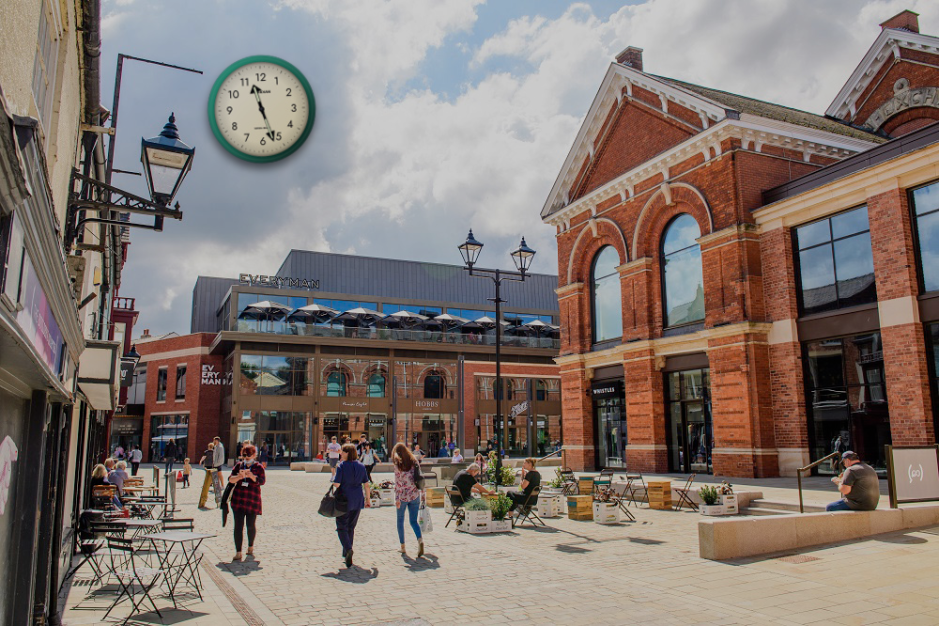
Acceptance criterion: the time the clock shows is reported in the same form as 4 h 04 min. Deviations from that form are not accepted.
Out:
11 h 27 min
